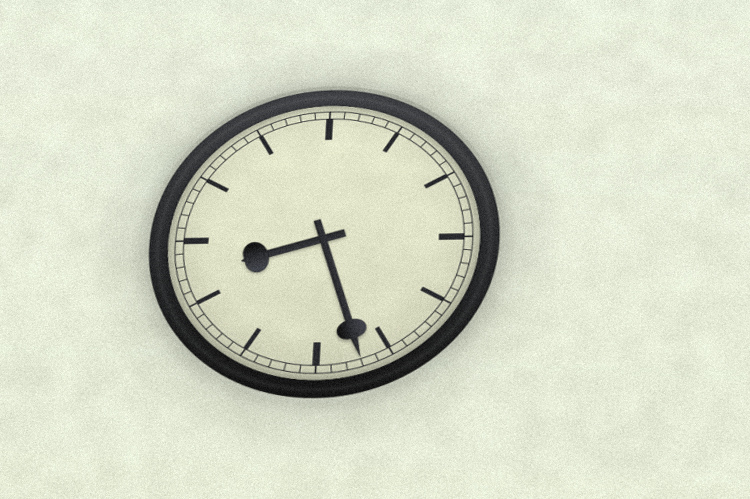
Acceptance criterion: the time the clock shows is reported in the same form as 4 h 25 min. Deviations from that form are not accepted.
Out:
8 h 27 min
